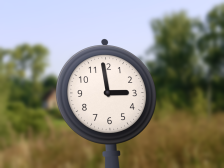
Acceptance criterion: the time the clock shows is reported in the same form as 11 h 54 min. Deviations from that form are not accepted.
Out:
2 h 59 min
